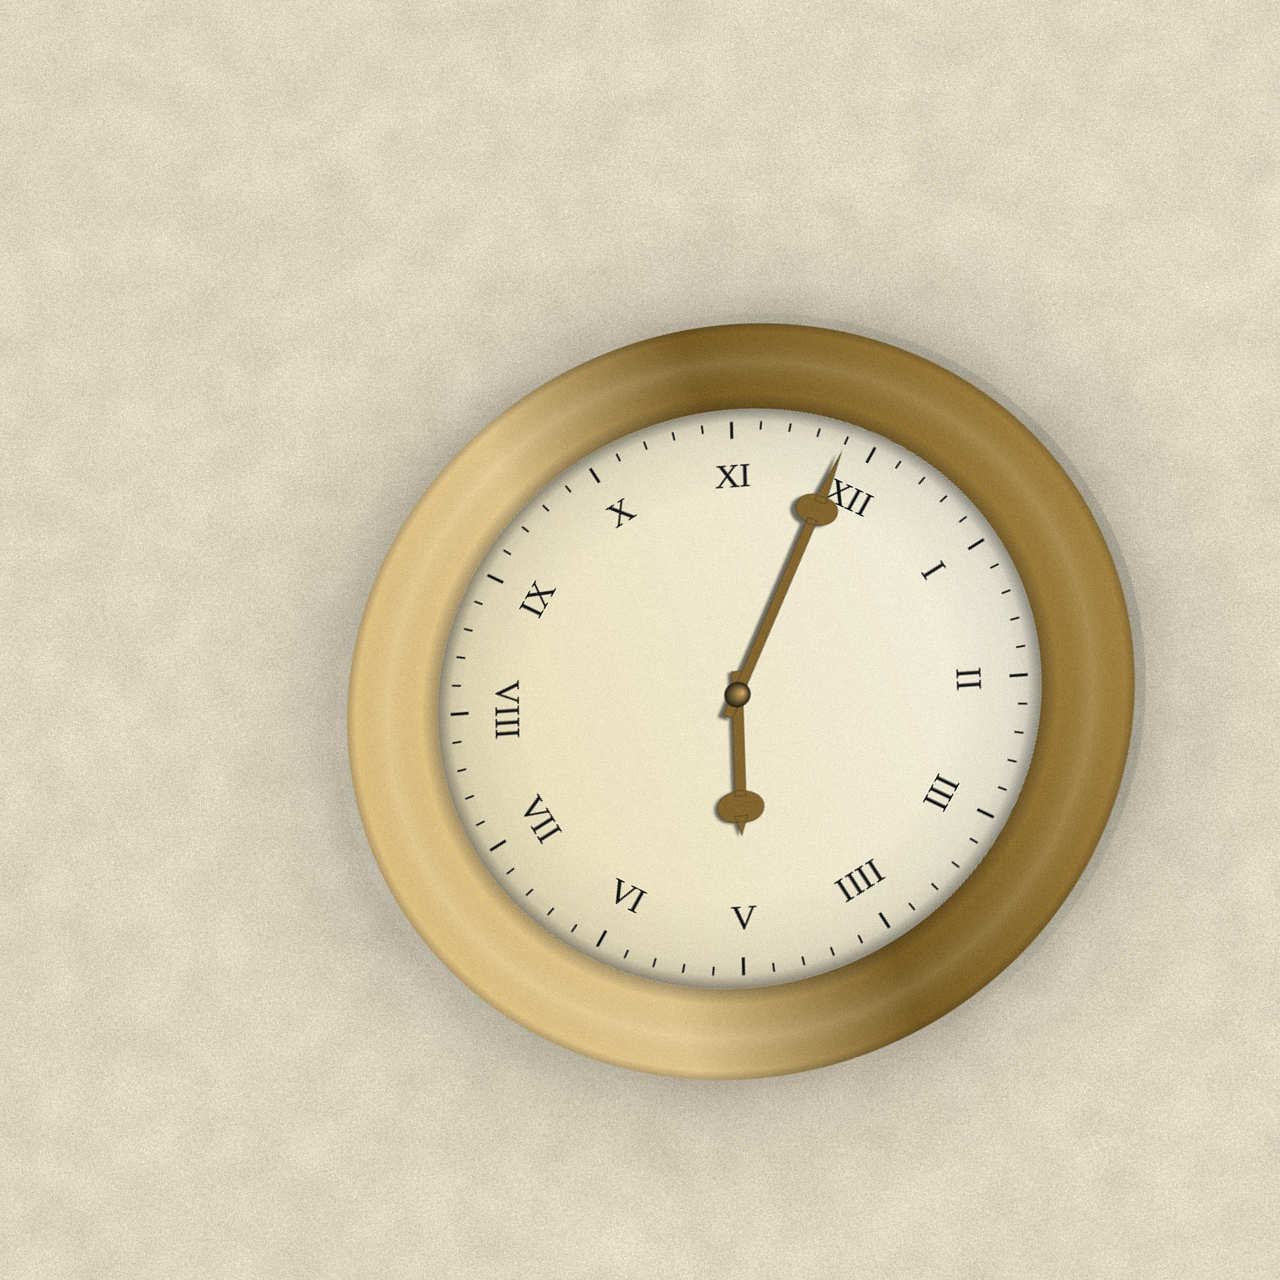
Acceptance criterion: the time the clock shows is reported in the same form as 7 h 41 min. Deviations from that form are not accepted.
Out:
4 h 59 min
